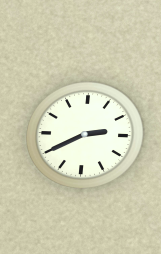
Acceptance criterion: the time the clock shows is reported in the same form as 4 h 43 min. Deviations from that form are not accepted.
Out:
2 h 40 min
